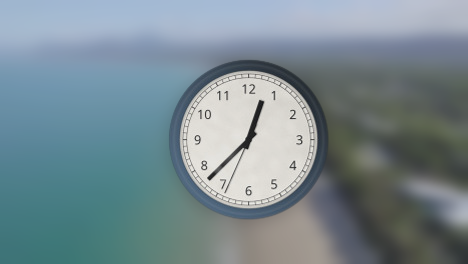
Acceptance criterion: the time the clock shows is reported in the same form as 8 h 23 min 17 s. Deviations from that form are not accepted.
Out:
12 h 37 min 34 s
